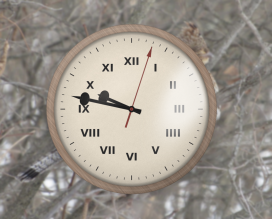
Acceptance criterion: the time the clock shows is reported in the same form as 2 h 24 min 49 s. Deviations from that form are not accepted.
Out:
9 h 47 min 03 s
